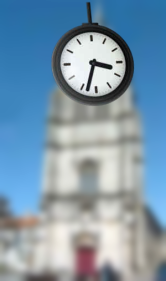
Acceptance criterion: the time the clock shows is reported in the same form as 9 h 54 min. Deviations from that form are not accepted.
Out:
3 h 33 min
